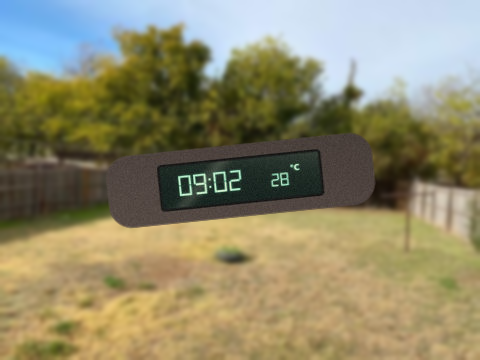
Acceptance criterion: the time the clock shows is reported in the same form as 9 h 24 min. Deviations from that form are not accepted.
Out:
9 h 02 min
